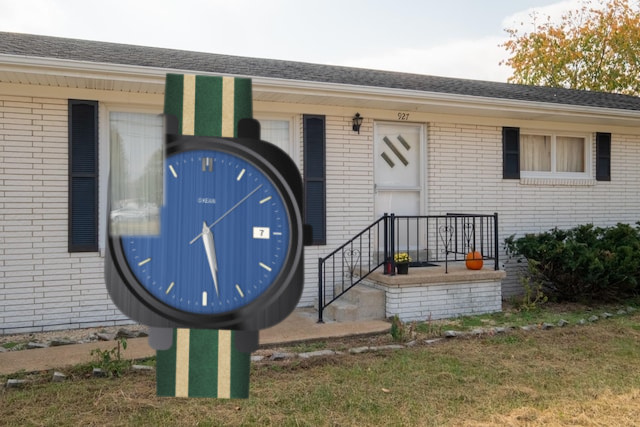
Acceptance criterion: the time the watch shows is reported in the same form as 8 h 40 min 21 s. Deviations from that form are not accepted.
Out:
5 h 28 min 08 s
